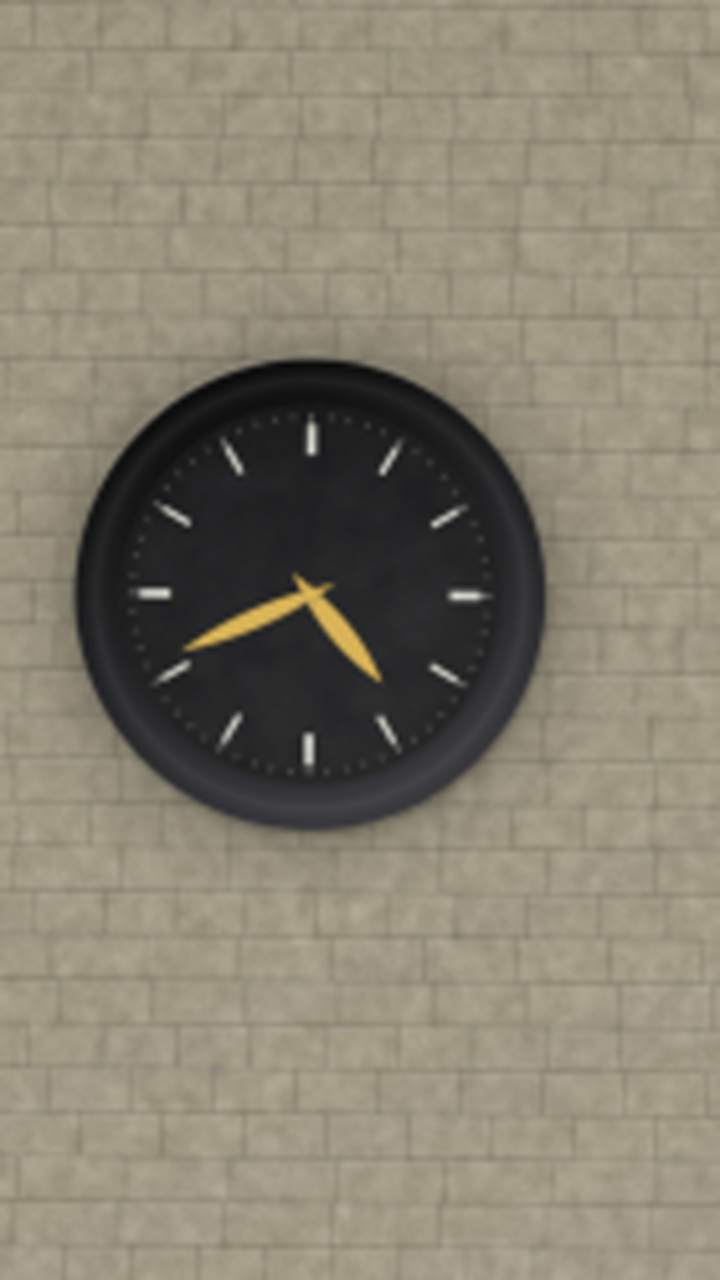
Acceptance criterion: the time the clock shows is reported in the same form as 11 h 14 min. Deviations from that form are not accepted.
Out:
4 h 41 min
